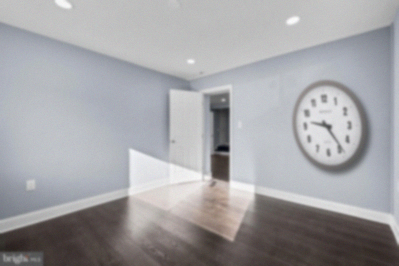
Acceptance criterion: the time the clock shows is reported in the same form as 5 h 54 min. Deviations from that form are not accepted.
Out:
9 h 24 min
